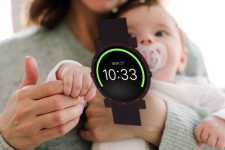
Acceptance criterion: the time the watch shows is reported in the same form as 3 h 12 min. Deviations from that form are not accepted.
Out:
10 h 33 min
